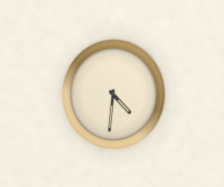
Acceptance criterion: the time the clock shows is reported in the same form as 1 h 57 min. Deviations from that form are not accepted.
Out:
4 h 31 min
